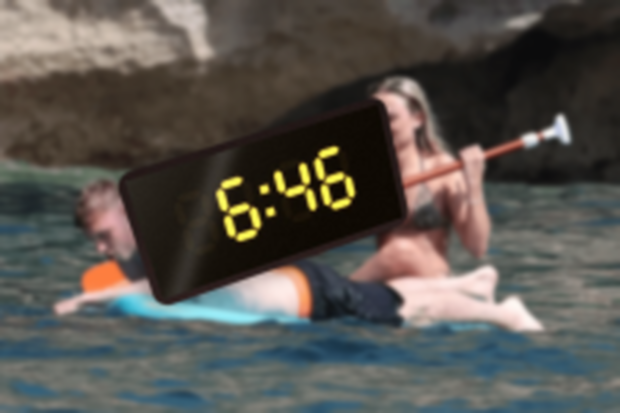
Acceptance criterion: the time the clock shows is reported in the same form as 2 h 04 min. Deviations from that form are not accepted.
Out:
6 h 46 min
